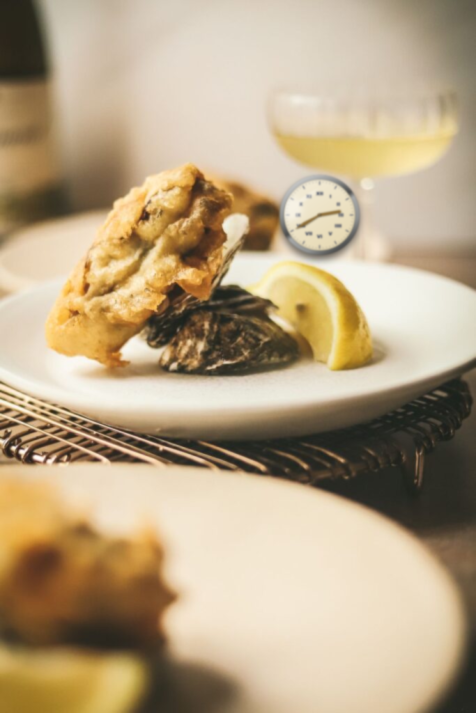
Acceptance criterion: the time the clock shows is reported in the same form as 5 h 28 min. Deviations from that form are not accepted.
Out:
2 h 40 min
